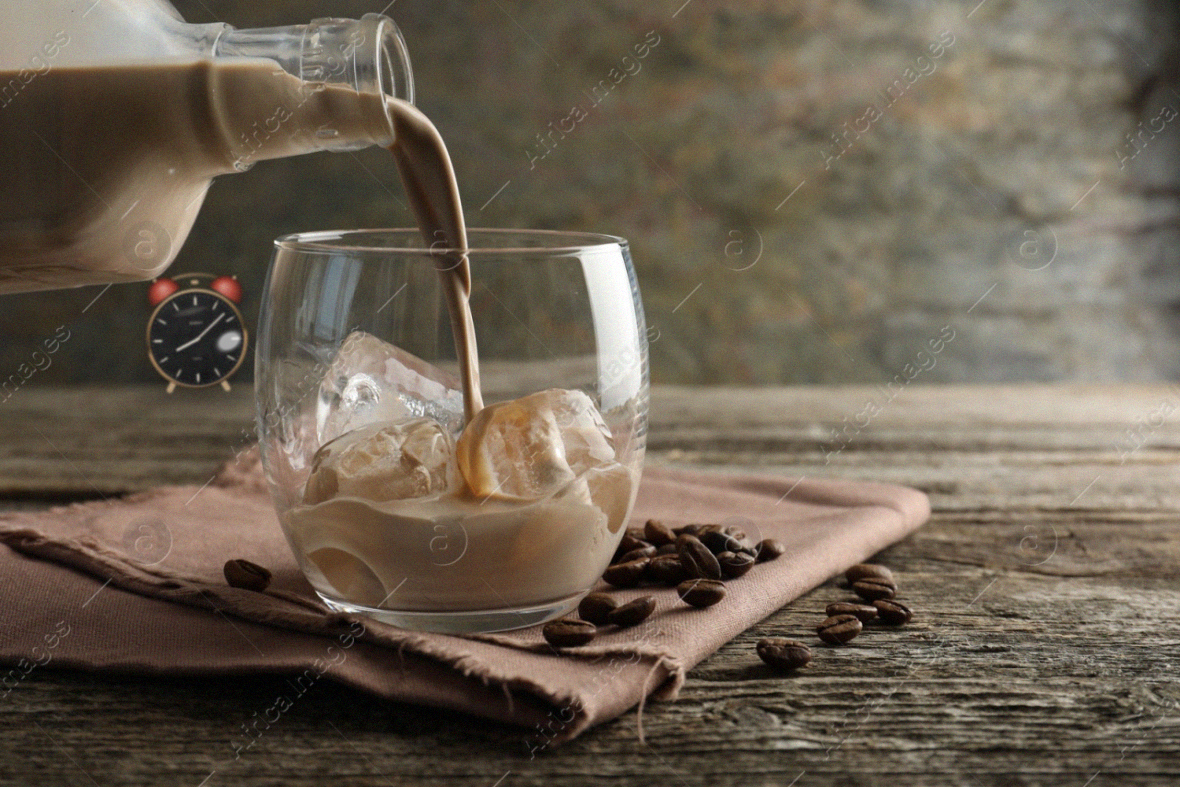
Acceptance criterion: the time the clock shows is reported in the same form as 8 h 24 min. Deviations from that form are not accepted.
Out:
8 h 08 min
